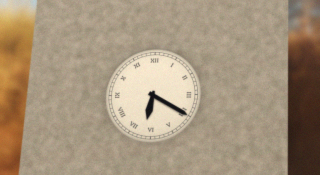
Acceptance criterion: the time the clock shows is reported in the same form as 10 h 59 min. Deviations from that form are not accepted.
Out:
6 h 20 min
